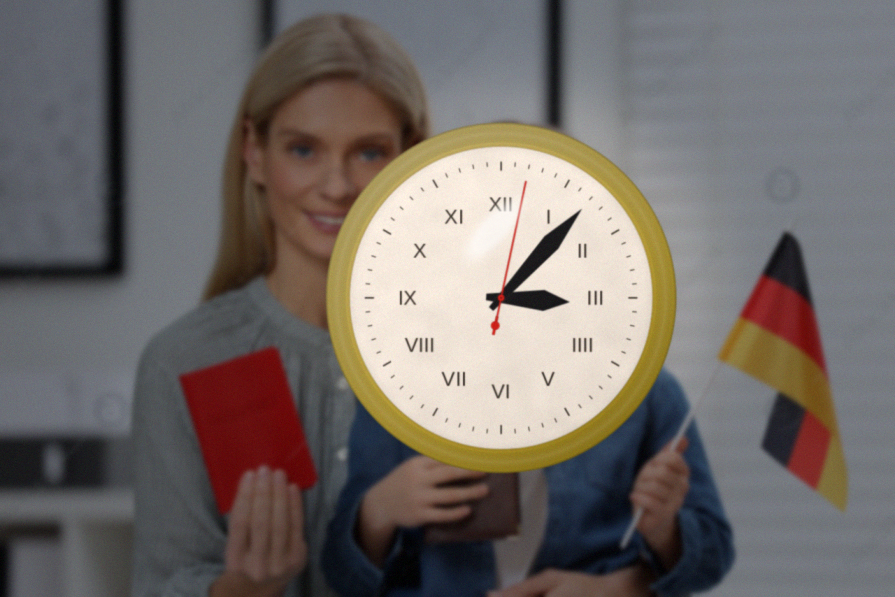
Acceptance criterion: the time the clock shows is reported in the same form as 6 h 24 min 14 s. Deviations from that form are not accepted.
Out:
3 h 07 min 02 s
